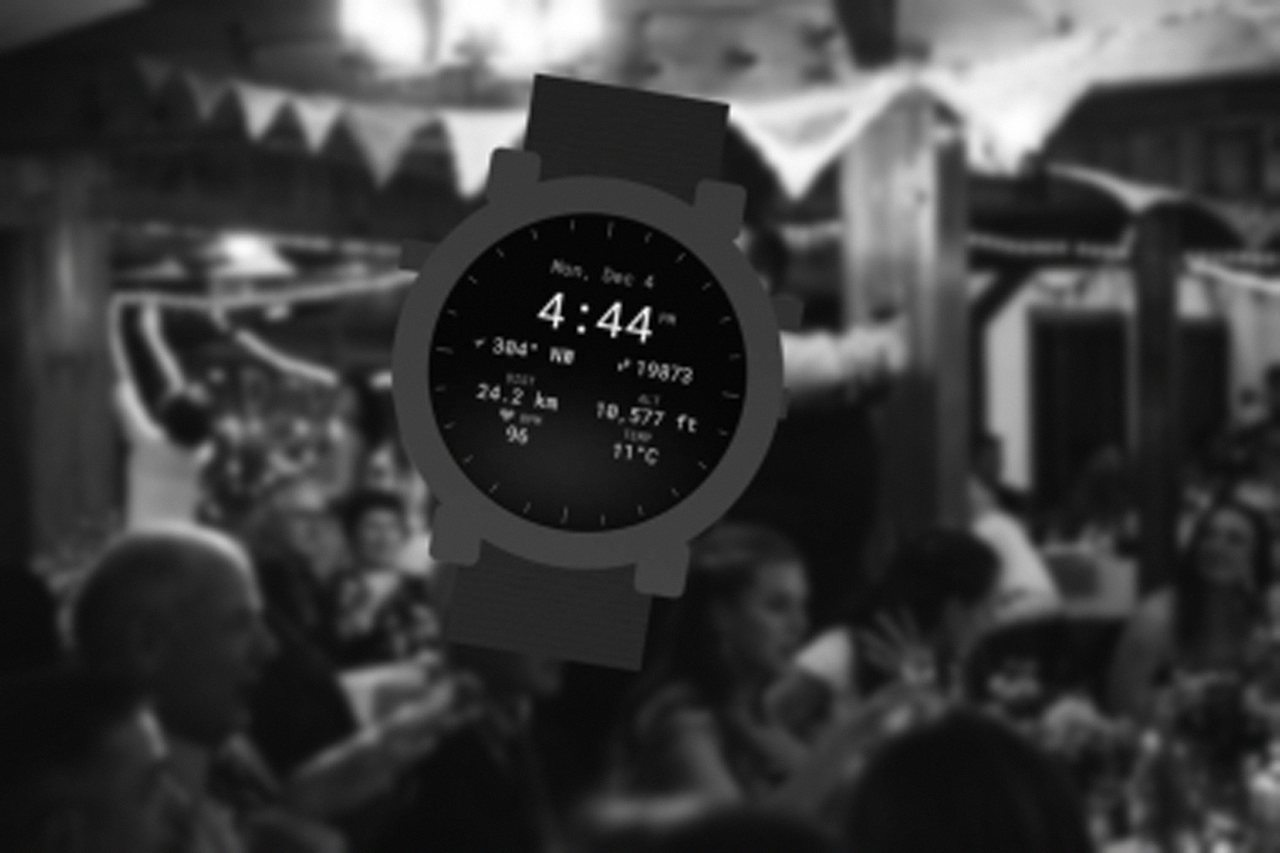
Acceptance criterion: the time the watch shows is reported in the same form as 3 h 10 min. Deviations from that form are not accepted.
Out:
4 h 44 min
